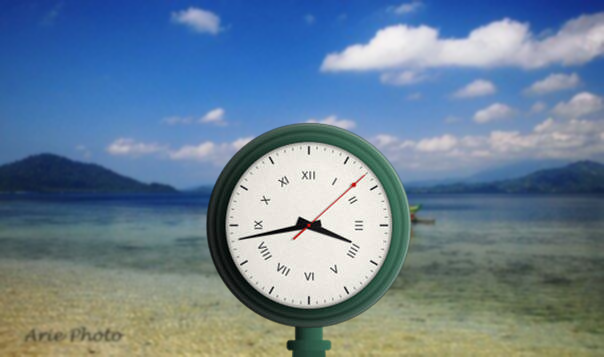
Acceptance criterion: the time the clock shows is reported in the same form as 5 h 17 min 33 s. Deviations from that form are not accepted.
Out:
3 h 43 min 08 s
